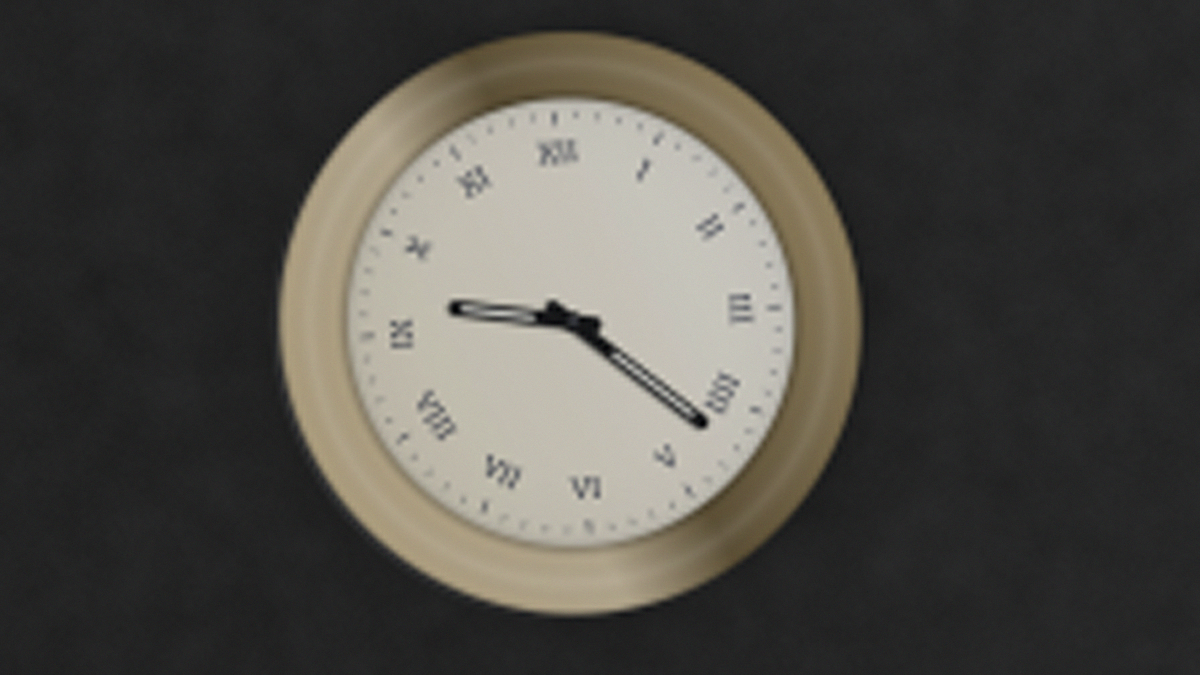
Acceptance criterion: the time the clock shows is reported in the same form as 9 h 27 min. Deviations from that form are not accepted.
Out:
9 h 22 min
